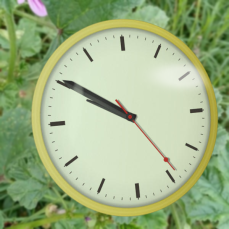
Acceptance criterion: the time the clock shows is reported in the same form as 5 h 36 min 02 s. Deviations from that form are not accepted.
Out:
9 h 50 min 24 s
